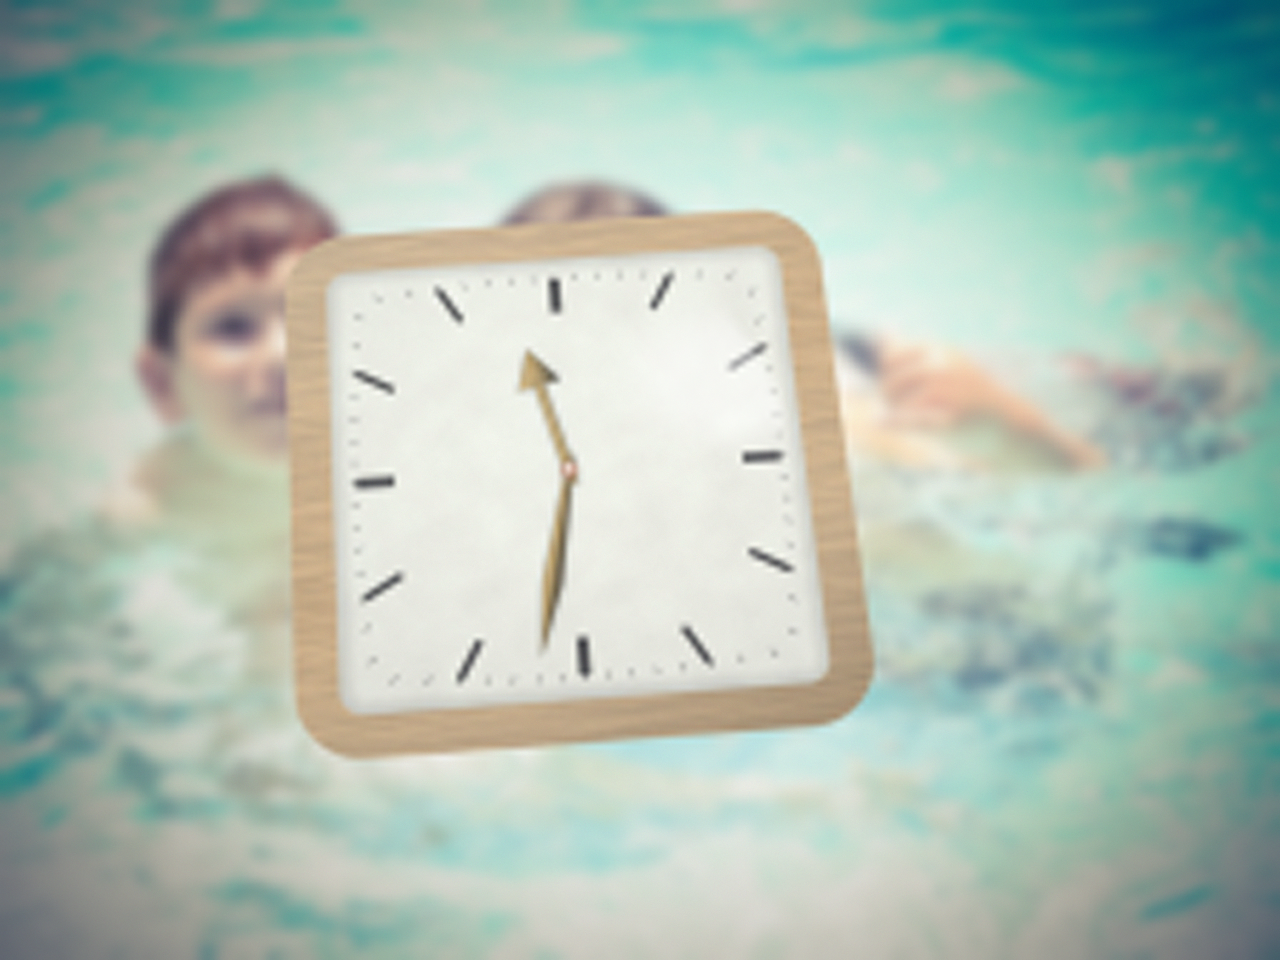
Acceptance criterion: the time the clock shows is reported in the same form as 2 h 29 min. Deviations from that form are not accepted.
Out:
11 h 32 min
